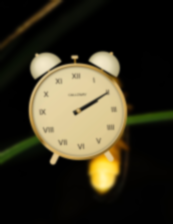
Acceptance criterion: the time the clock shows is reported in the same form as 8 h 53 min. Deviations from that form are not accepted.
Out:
2 h 10 min
